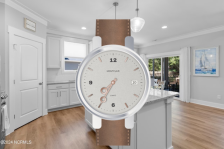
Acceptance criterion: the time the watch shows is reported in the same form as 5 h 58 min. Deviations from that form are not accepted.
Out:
7 h 35 min
